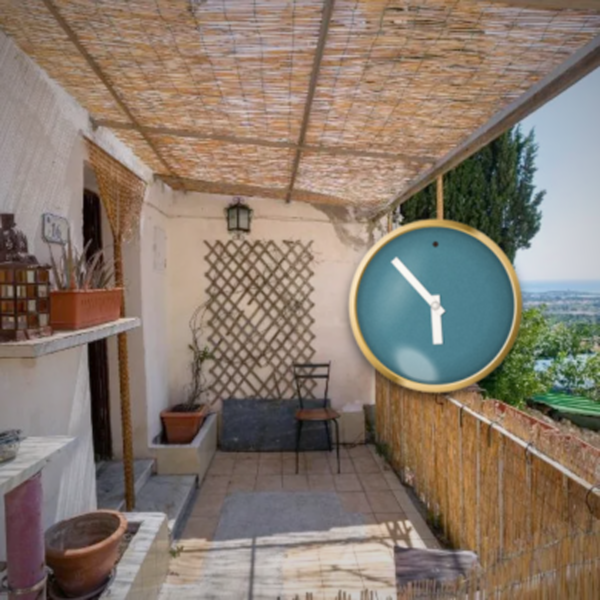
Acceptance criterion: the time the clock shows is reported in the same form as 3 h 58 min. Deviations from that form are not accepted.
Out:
5 h 53 min
